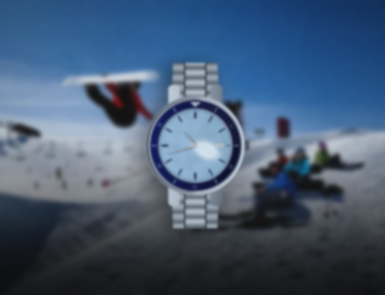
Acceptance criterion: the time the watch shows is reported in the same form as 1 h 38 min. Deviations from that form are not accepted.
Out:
10 h 42 min
